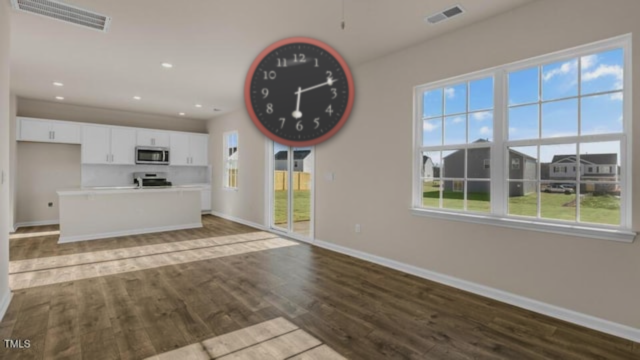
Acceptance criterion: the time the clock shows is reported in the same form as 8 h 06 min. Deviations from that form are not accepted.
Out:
6 h 12 min
